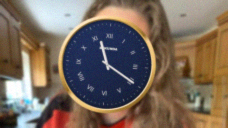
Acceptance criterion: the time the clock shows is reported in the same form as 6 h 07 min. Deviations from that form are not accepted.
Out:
11 h 20 min
